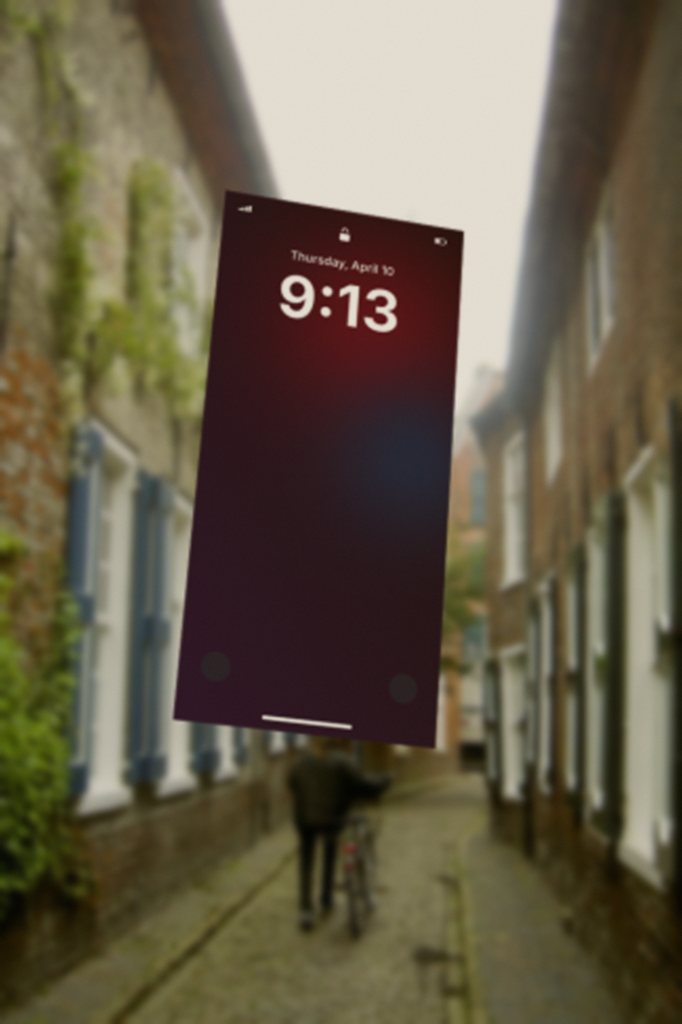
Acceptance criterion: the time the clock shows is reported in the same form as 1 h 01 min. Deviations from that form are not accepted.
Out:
9 h 13 min
